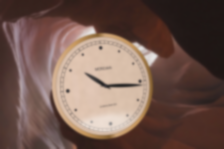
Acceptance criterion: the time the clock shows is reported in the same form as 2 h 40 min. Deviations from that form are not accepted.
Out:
10 h 16 min
